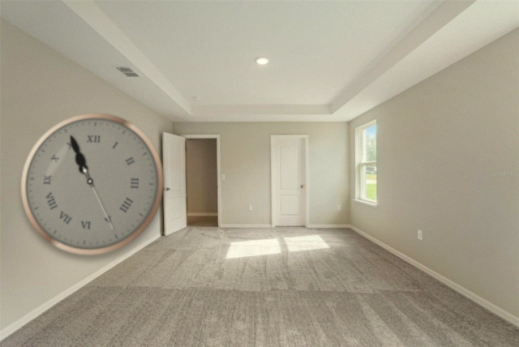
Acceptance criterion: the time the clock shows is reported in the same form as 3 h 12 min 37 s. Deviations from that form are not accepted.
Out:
10 h 55 min 25 s
